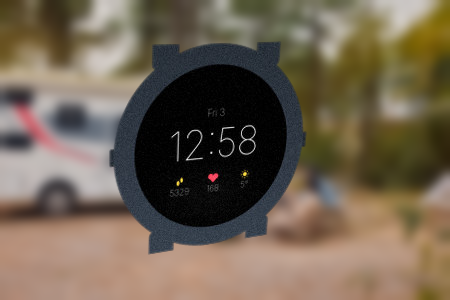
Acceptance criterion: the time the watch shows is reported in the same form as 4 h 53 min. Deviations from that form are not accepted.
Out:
12 h 58 min
